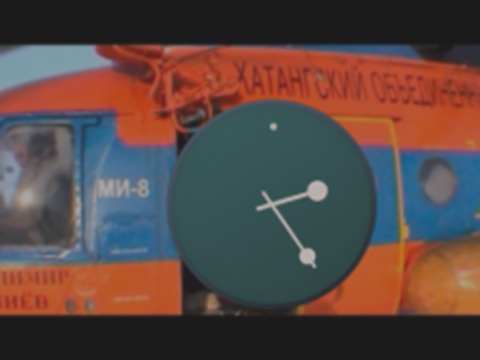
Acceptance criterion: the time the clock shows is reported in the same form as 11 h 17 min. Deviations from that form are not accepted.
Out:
2 h 24 min
